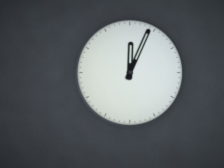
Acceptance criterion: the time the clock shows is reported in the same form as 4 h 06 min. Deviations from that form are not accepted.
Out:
12 h 04 min
